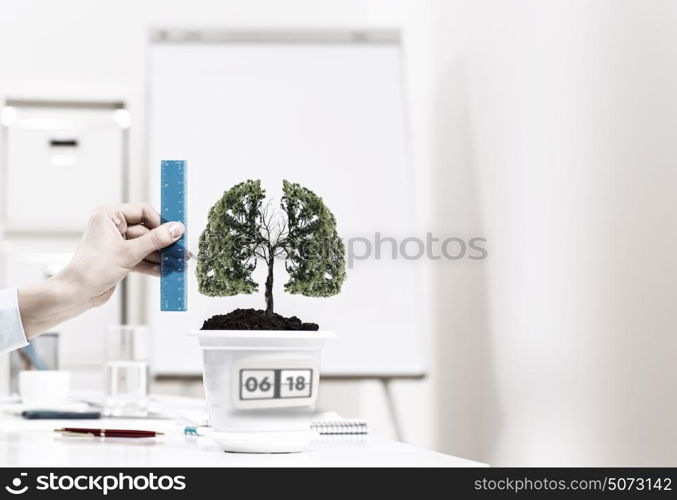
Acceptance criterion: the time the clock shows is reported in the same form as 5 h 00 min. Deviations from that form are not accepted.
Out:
6 h 18 min
